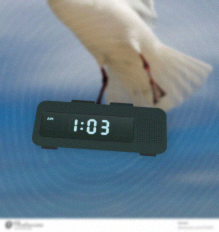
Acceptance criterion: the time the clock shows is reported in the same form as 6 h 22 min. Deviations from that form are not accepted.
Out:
1 h 03 min
